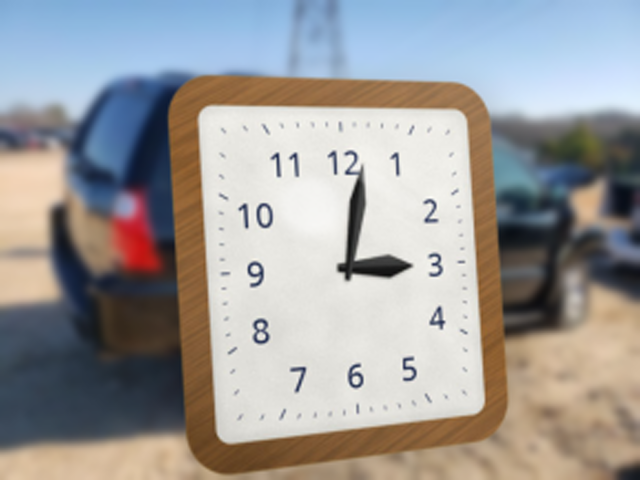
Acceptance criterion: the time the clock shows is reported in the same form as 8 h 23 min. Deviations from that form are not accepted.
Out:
3 h 02 min
